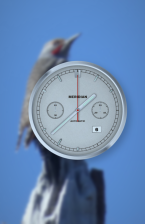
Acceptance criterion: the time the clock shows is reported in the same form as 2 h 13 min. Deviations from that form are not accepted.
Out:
1 h 38 min
